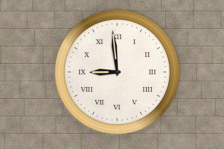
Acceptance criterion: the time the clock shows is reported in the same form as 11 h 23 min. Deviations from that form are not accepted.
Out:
8 h 59 min
